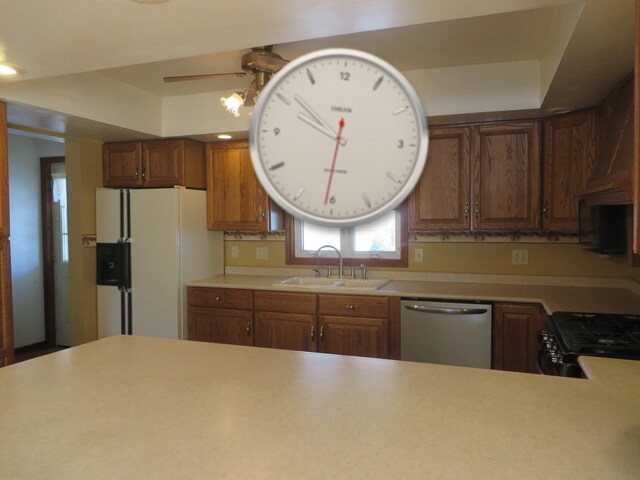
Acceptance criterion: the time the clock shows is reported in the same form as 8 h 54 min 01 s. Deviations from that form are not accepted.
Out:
9 h 51 min 31 s
